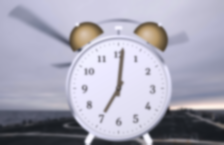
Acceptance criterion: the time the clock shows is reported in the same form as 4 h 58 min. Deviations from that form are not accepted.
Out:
7 h 01 min
